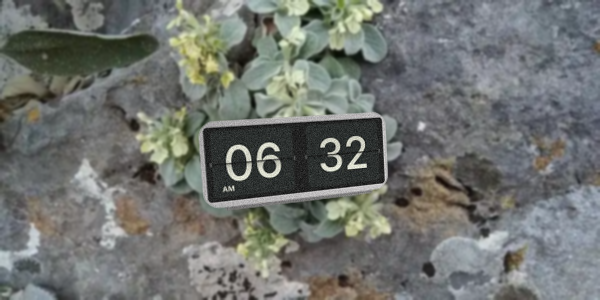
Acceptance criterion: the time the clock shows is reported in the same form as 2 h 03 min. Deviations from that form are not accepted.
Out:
6 h 32 min
